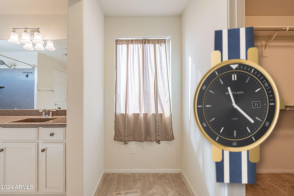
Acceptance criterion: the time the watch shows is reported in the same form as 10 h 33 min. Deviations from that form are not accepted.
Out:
11 h 22 min
